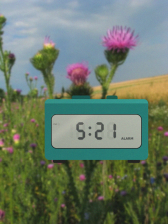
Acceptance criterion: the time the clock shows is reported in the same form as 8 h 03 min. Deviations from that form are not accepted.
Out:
5 h 21 min
